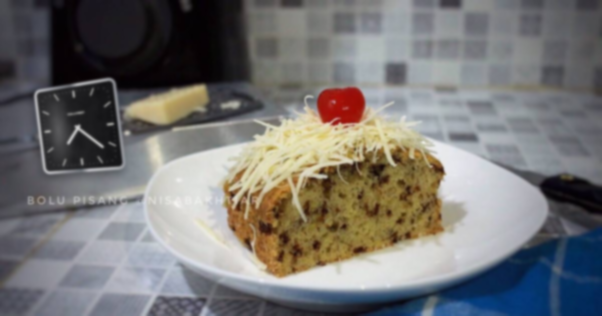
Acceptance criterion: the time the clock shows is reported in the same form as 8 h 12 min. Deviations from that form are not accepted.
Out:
7 h 22 min
